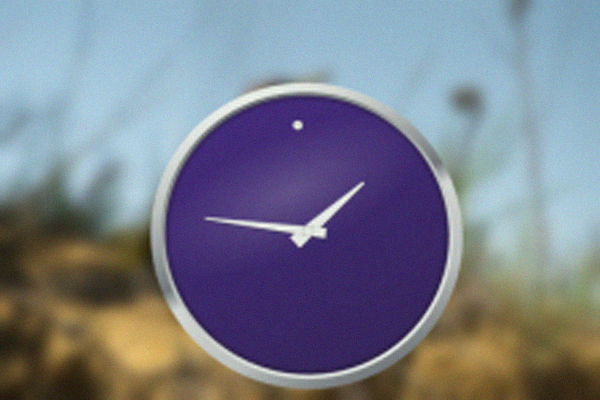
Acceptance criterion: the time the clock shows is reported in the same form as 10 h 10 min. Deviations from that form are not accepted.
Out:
1 h 47 min
